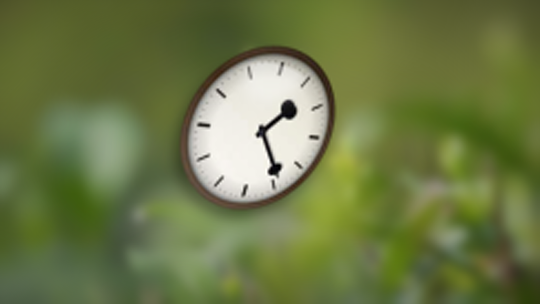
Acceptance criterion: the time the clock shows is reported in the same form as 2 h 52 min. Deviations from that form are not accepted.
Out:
1 h 24 min
